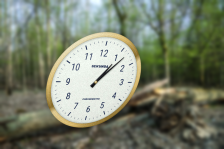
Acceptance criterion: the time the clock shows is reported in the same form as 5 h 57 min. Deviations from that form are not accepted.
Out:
1 h 07 min
